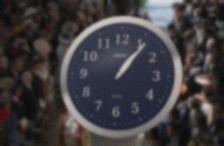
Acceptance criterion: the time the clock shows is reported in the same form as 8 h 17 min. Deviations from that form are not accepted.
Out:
1 h 06 min
